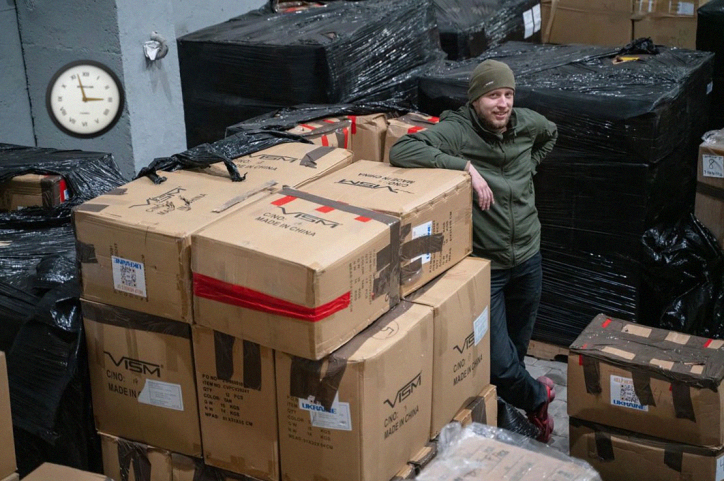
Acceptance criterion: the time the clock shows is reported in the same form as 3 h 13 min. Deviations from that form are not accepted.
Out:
2 h 57 min
